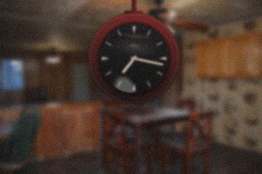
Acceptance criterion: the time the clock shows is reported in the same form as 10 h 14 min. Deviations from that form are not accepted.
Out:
7 h 17 min
